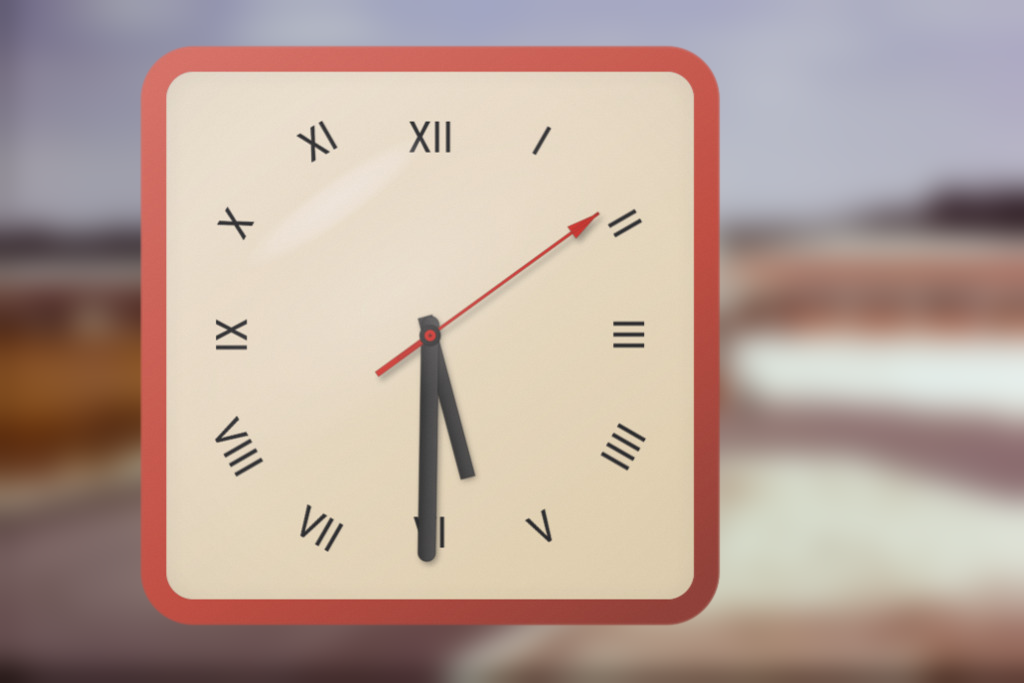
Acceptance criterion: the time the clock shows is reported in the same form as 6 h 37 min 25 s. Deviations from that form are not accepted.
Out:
5 h 30 min 09 s
